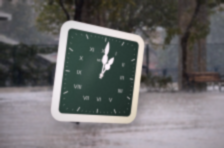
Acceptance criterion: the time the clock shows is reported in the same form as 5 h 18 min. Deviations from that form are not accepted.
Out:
1 h 01 min
